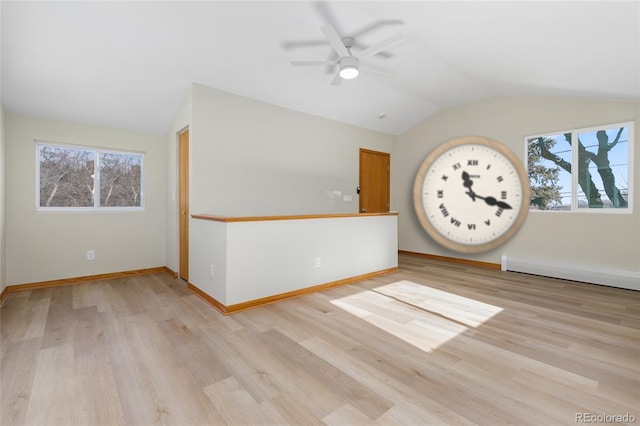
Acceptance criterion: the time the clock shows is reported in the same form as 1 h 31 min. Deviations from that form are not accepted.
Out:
11 h 18 min
